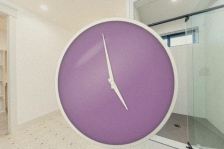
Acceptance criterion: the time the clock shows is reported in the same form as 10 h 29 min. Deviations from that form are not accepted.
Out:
4 h 58 min
